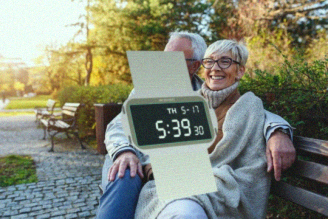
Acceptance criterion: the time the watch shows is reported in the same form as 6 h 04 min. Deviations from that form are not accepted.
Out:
5 h 39 min
